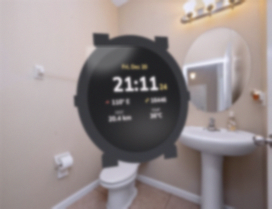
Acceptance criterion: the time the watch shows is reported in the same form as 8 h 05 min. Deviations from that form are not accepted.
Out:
21 h 11 min
